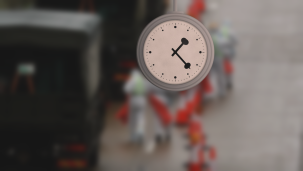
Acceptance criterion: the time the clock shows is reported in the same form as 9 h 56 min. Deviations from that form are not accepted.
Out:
1 h 23 min
